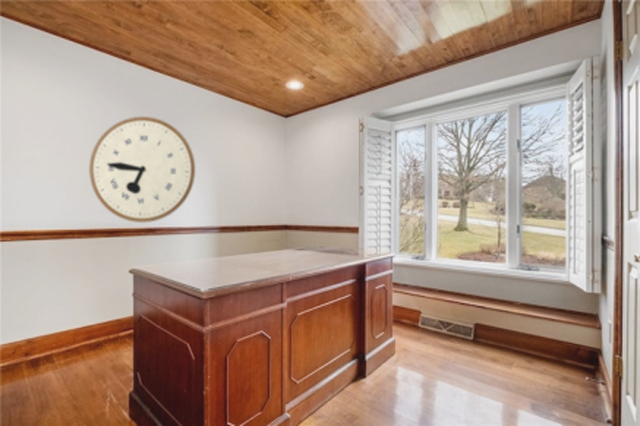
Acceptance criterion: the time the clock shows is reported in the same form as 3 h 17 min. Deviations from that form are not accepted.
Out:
6 h 46 min
